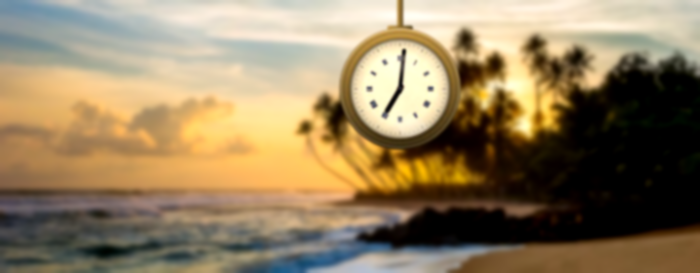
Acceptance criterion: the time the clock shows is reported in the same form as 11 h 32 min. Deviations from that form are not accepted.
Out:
7 h 01 min
